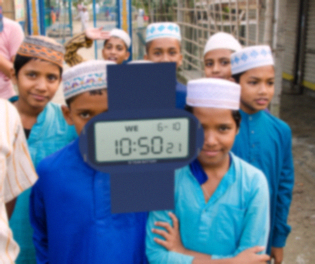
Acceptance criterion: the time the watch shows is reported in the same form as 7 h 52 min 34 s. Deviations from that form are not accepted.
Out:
10 h 50 min 21 s
